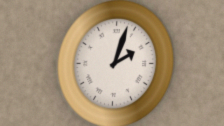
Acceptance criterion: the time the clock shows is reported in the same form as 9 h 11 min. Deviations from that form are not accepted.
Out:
2 h 03 min
